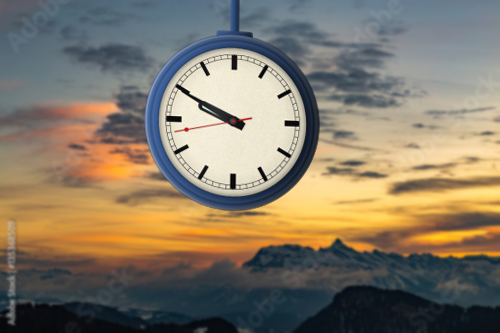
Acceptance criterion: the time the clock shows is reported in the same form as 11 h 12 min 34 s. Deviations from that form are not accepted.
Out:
9 h 49 min 43 s
